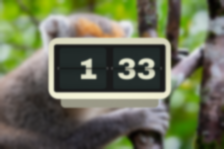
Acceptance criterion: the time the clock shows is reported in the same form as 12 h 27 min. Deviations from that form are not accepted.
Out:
1 h 33 min
